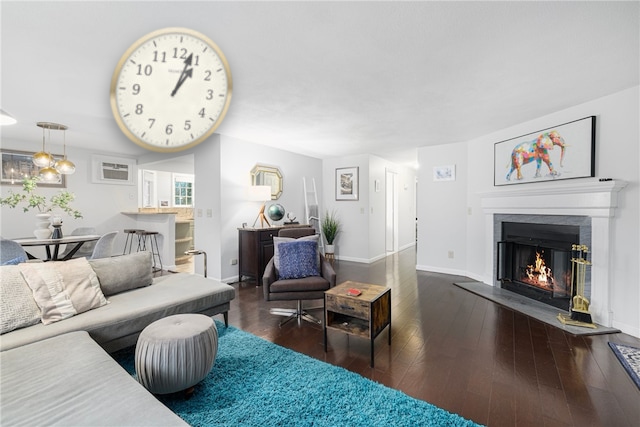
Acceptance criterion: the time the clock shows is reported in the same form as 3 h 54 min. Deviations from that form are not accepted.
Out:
1 h 03 min
